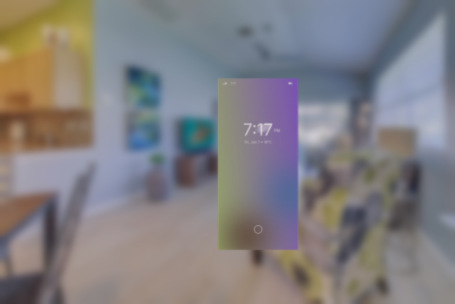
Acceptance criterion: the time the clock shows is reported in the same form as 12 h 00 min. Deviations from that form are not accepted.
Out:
7 h 17 min
